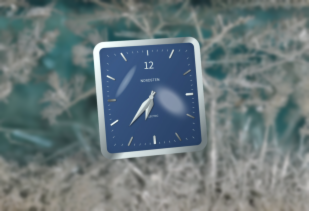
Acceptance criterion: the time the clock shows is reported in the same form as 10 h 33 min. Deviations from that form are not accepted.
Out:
6 h 37 min
